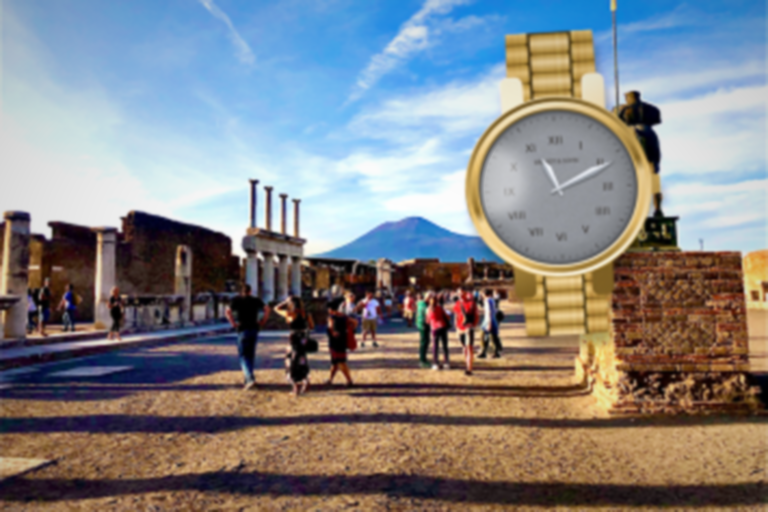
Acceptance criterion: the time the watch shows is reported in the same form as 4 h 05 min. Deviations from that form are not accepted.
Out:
11 h 11 min
